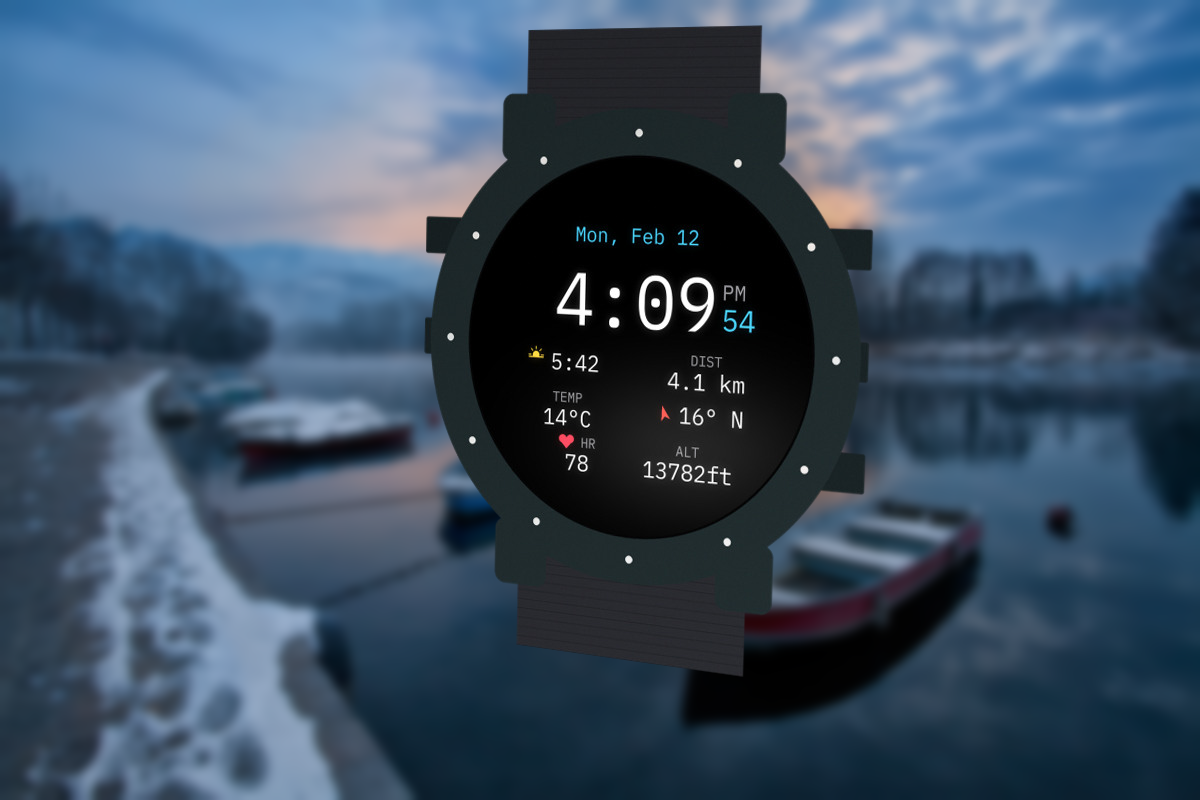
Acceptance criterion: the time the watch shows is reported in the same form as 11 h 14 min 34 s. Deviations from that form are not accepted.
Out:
4 h 09 min 54 s
